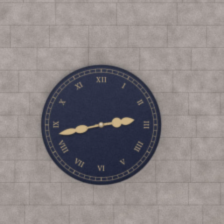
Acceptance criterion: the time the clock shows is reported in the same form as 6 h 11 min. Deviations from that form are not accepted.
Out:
2 h 43 min
